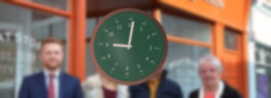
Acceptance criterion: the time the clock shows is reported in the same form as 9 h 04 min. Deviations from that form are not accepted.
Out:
9 h 01 min
